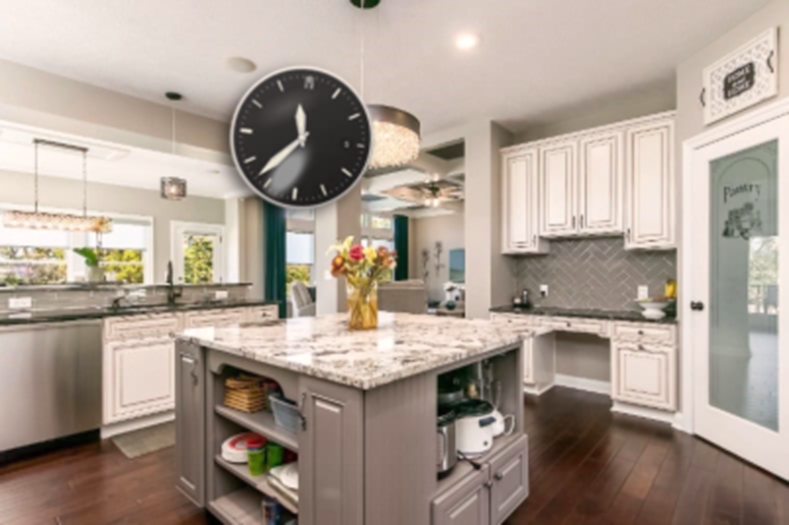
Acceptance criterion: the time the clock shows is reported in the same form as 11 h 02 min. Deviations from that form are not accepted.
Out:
11 h 37 min
